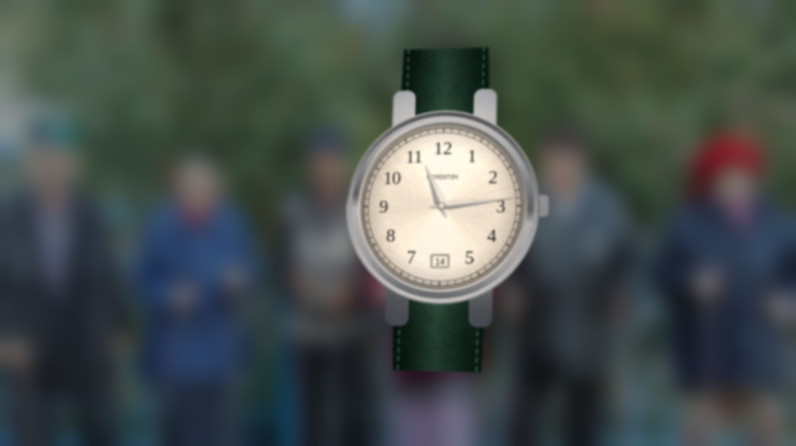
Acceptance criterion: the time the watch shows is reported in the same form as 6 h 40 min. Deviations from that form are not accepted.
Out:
11 h 14 min
